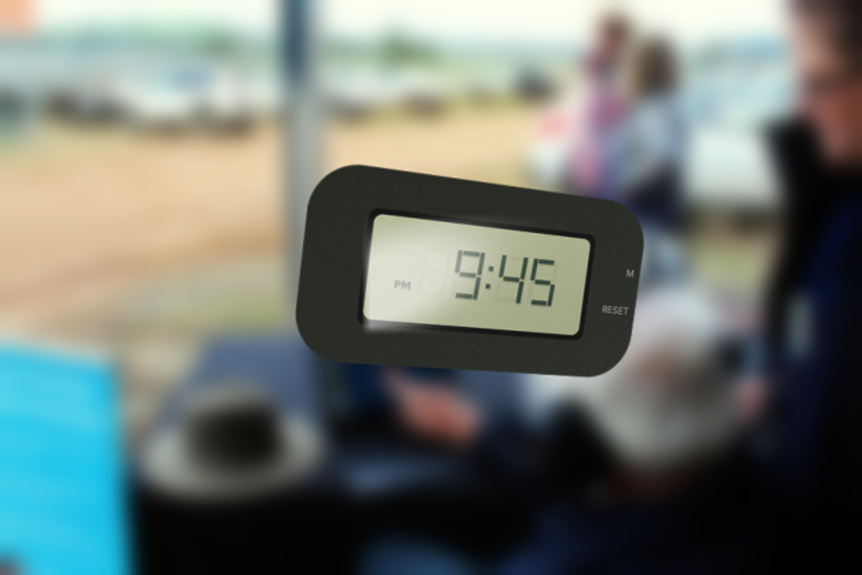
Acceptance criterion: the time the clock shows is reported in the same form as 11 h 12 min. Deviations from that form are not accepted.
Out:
9 h 45 min
